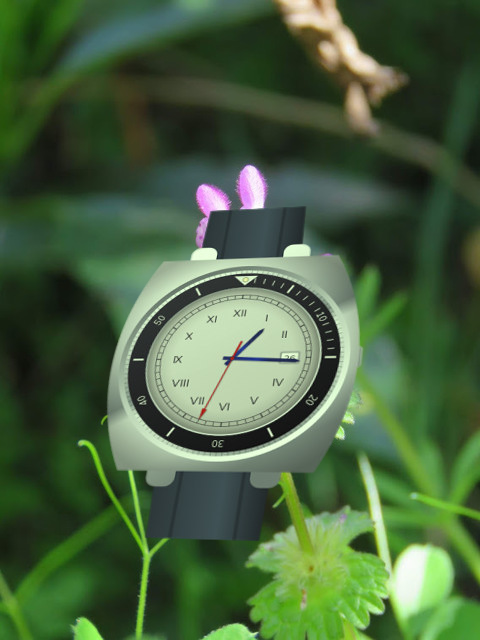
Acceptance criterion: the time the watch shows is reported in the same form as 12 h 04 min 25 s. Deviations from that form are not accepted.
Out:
1 h 15 min 33 s
